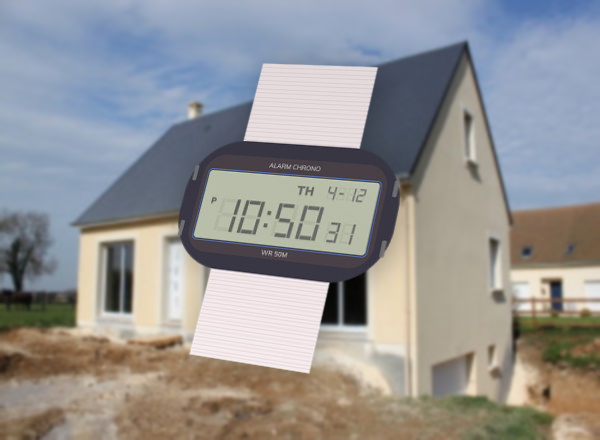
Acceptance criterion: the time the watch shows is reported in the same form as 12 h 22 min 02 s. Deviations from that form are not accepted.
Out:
10 h 50 min 31 s
